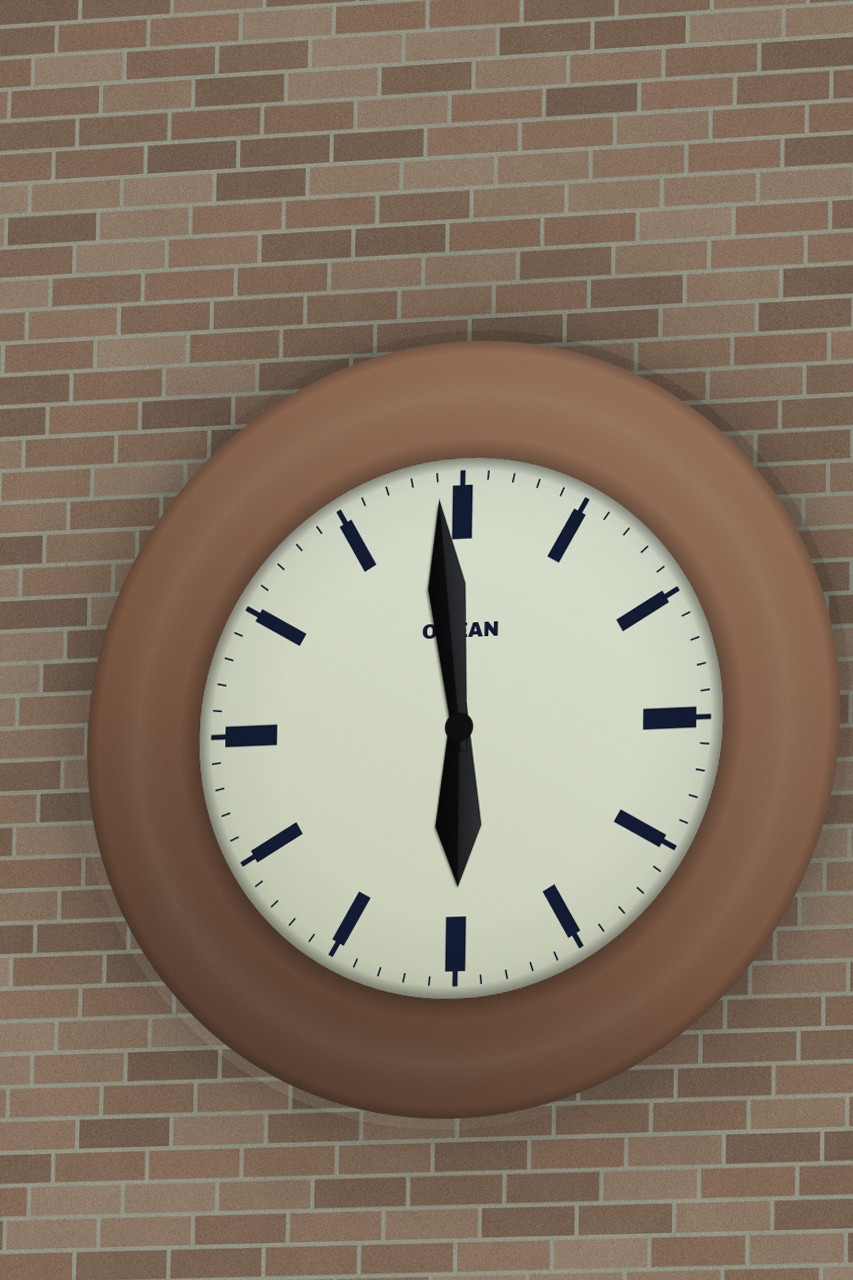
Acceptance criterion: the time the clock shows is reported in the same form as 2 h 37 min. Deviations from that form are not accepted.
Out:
5 h 59 min
